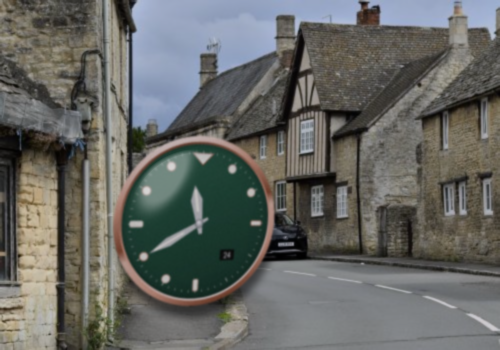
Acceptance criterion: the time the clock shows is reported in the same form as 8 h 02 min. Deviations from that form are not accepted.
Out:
11 h 40 min
